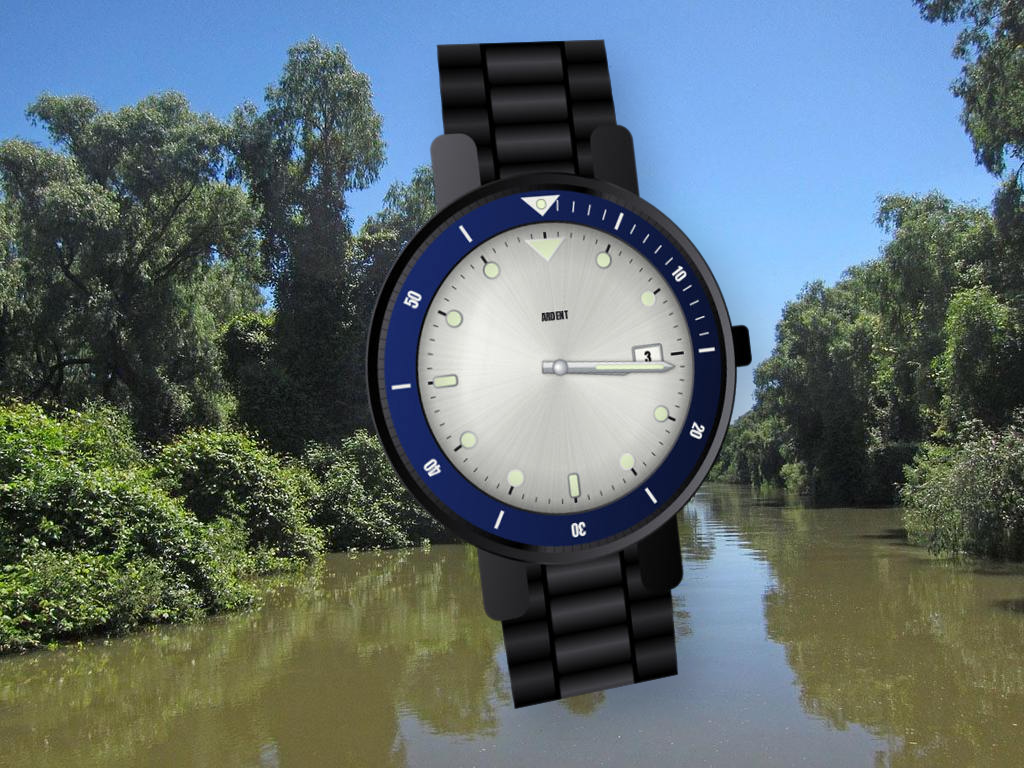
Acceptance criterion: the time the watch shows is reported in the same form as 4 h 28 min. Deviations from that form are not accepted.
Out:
3 h 16 min
